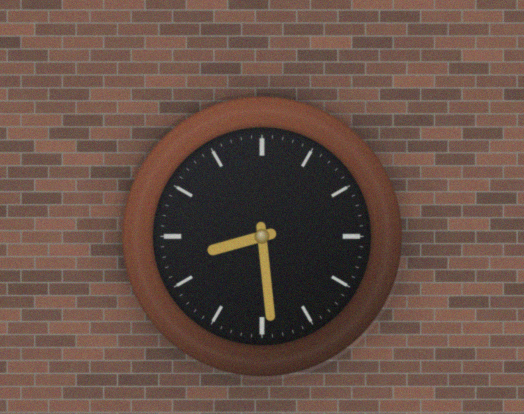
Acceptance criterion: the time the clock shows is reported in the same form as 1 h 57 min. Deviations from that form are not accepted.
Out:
8 h 29 min
